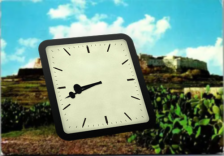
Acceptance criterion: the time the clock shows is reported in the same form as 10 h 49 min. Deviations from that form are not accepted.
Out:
8 h 42 min
